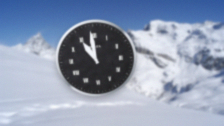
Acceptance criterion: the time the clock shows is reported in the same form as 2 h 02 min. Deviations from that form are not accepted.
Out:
10 h 59 min
